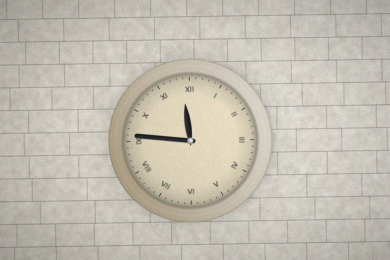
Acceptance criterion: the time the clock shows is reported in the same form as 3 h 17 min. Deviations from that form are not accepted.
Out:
11 h 46 min
